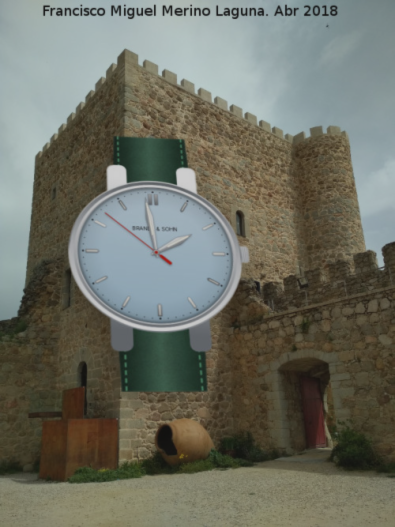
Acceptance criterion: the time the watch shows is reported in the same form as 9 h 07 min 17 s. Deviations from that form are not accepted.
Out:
1 h 58 min 52 s
